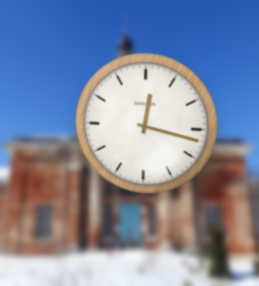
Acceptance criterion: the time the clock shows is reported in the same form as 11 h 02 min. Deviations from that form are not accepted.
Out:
12 h 17 min
